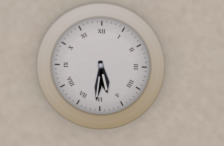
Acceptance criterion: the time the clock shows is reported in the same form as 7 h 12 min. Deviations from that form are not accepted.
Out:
5 h 31 min
